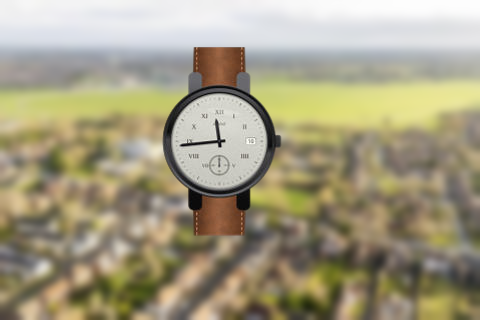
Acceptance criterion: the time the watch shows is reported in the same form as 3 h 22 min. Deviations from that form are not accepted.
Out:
11 h 44 min
